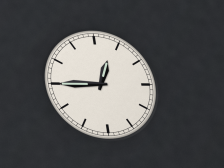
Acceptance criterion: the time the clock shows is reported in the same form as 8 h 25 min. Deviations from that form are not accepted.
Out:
12 h 45 min
